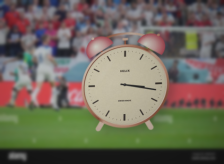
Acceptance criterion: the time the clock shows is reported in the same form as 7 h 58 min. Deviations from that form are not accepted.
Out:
3 h 17 min
